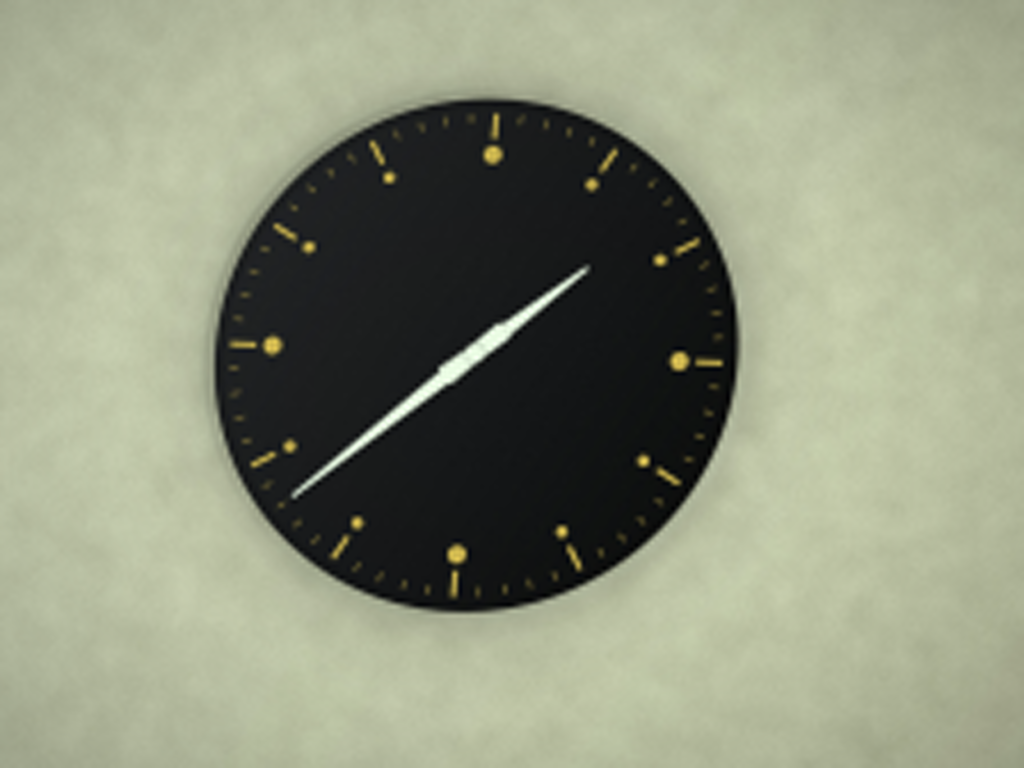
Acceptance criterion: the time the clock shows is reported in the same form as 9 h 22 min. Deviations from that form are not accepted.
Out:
1 h 38 min
